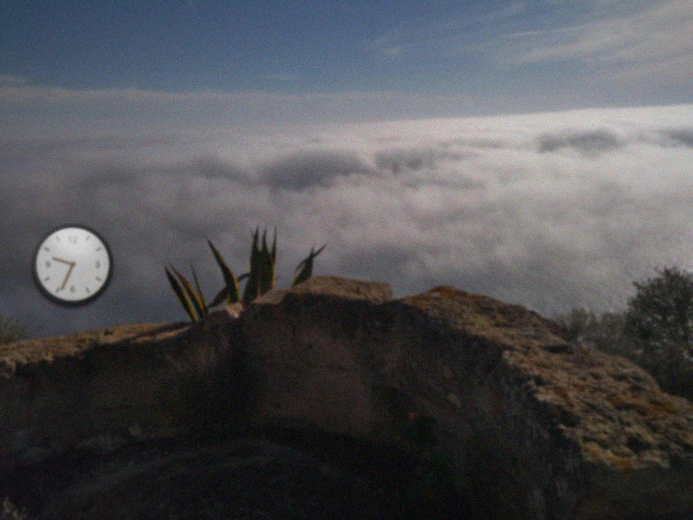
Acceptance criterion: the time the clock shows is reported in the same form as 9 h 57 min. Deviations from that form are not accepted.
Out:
9 h 34 min
